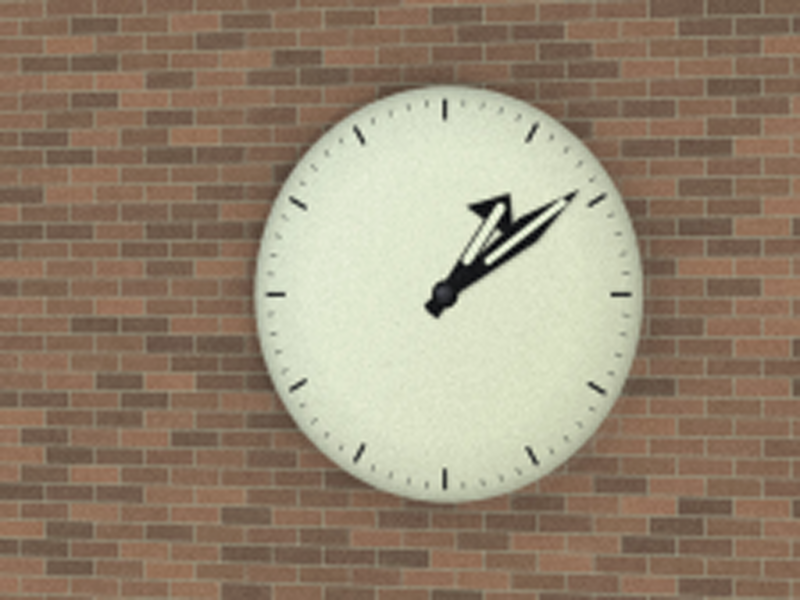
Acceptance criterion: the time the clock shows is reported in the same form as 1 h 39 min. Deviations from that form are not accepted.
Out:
1 h 09 min
